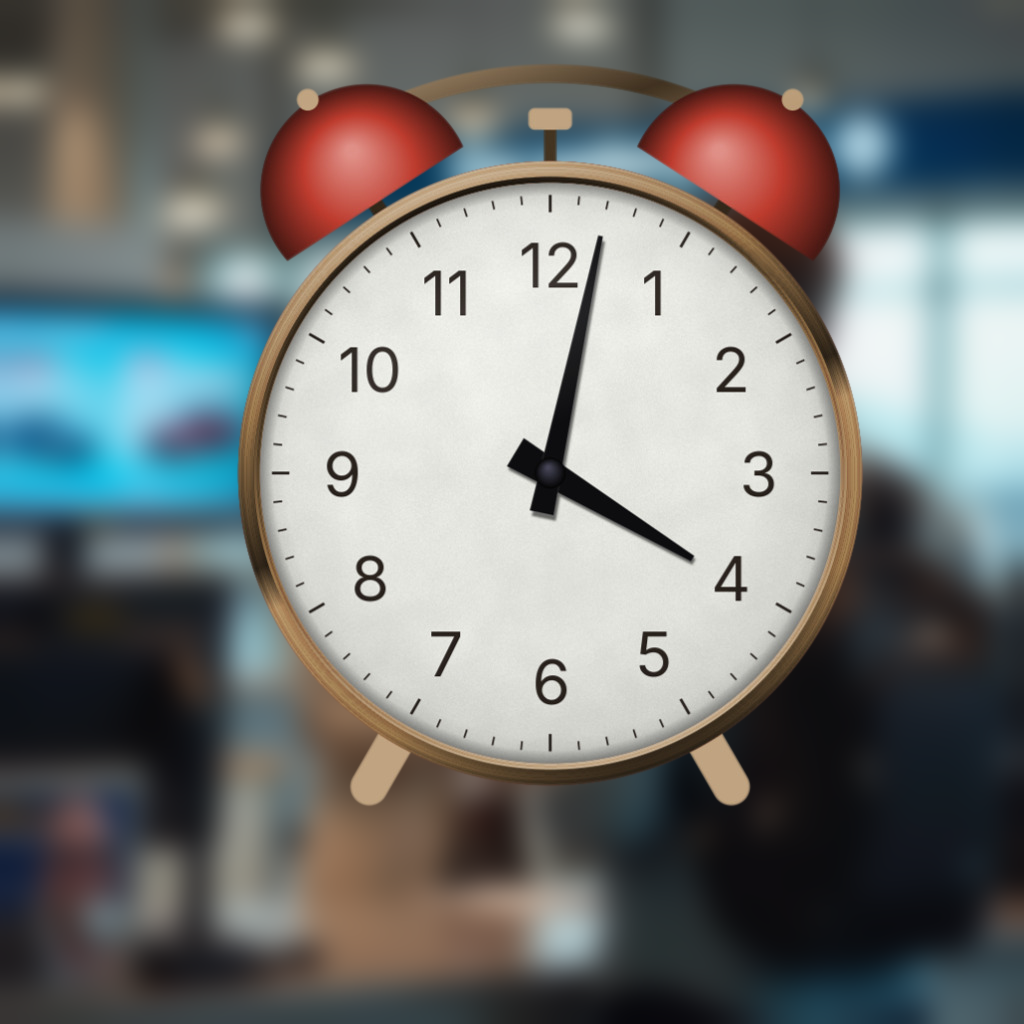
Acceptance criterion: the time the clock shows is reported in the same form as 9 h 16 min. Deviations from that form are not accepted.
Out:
4 h 02 min
